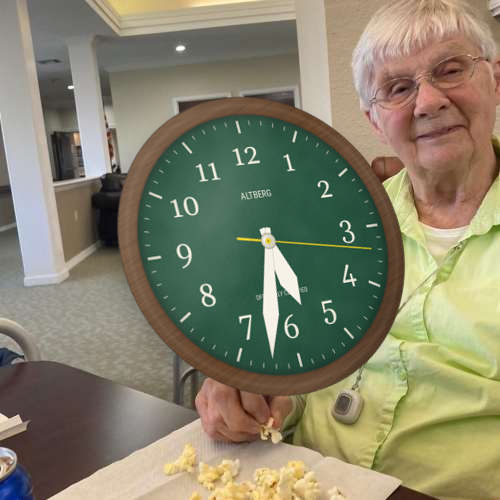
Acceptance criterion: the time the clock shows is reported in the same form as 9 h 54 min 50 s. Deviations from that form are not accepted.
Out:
5 h 32 min 17 s
